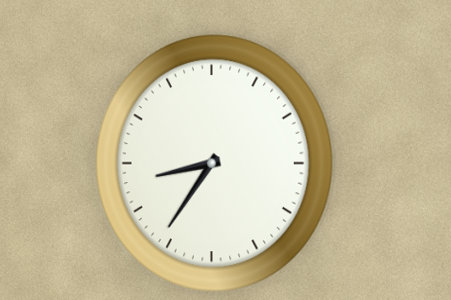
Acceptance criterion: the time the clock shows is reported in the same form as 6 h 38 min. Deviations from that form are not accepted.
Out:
8 h 36 min
